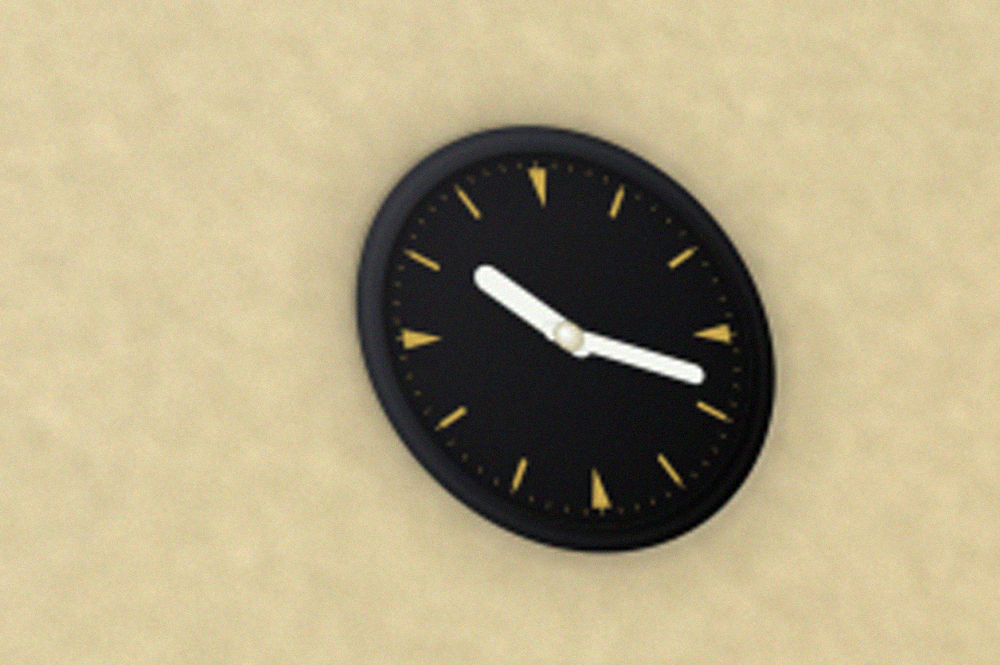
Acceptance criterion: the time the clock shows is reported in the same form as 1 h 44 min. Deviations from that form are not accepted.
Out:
10 h 18 min
